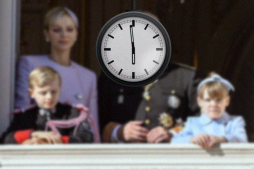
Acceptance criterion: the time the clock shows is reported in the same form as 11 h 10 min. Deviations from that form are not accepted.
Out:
5 h 59 min
